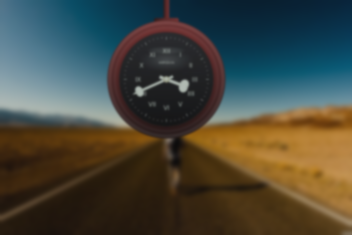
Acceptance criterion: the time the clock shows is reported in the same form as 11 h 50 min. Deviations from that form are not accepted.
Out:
3 h 41 min
